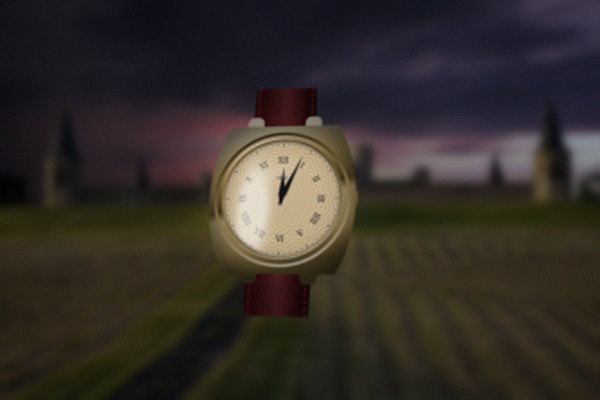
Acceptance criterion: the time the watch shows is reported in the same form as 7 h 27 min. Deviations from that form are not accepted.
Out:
12 h 04 min
